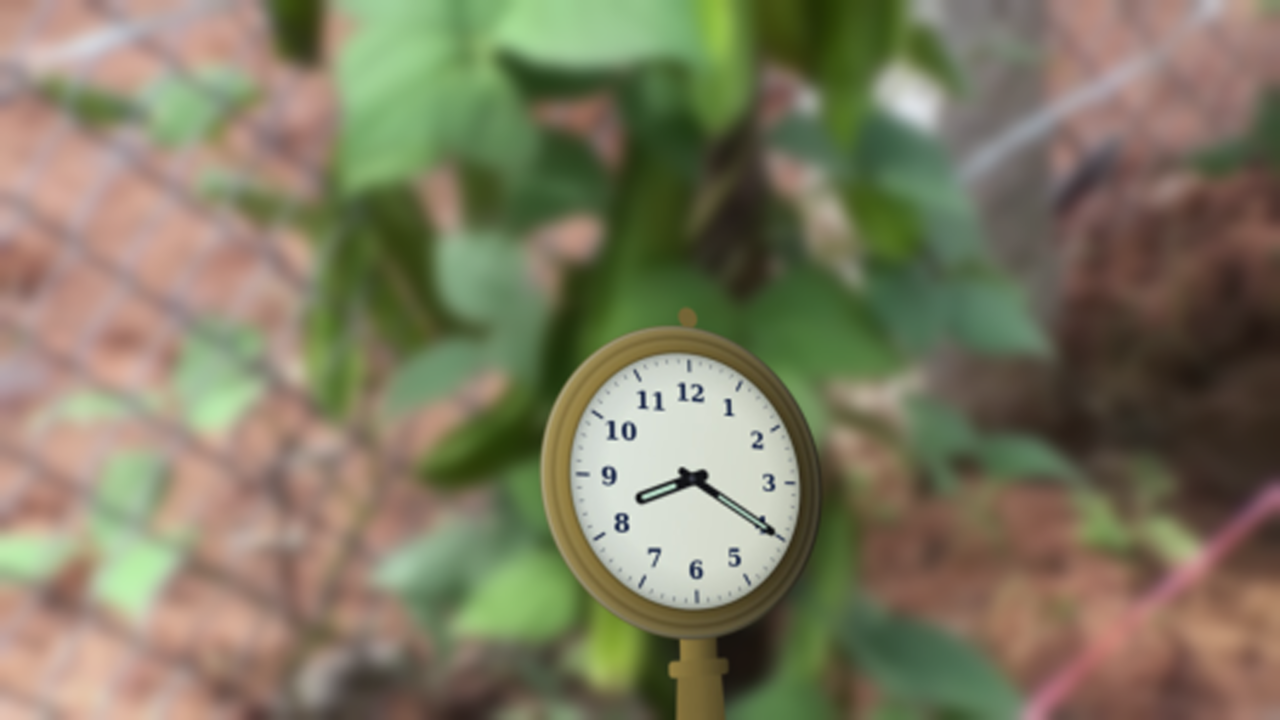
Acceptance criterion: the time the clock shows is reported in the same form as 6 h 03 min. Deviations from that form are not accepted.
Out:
8 h 20 min
